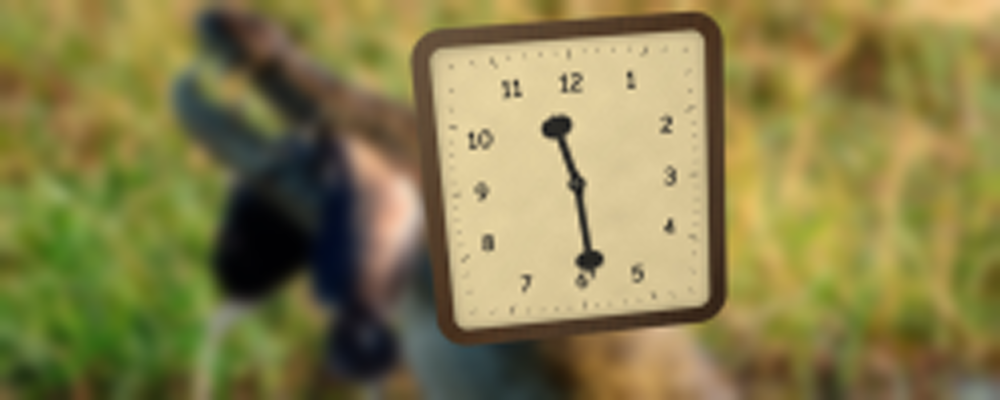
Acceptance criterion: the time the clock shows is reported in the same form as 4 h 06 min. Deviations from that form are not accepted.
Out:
11 h 29 min
